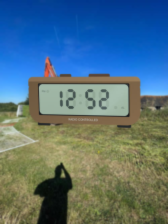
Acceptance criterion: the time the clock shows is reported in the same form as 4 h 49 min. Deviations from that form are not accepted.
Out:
12 h 52 min
